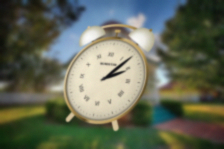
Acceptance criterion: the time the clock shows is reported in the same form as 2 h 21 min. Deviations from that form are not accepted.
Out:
2 h 07 min
